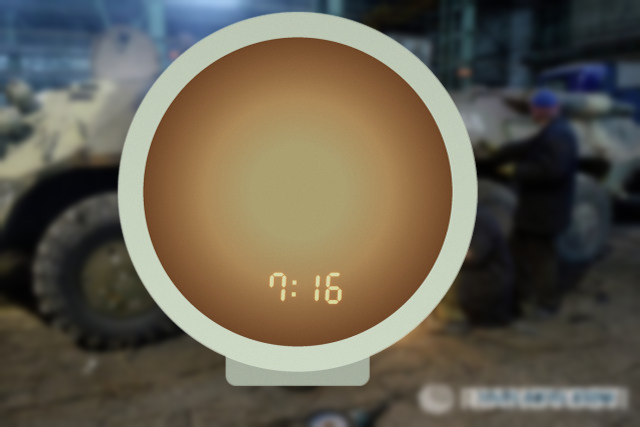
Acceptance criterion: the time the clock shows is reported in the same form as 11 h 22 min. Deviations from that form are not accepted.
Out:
7 h 16 min
